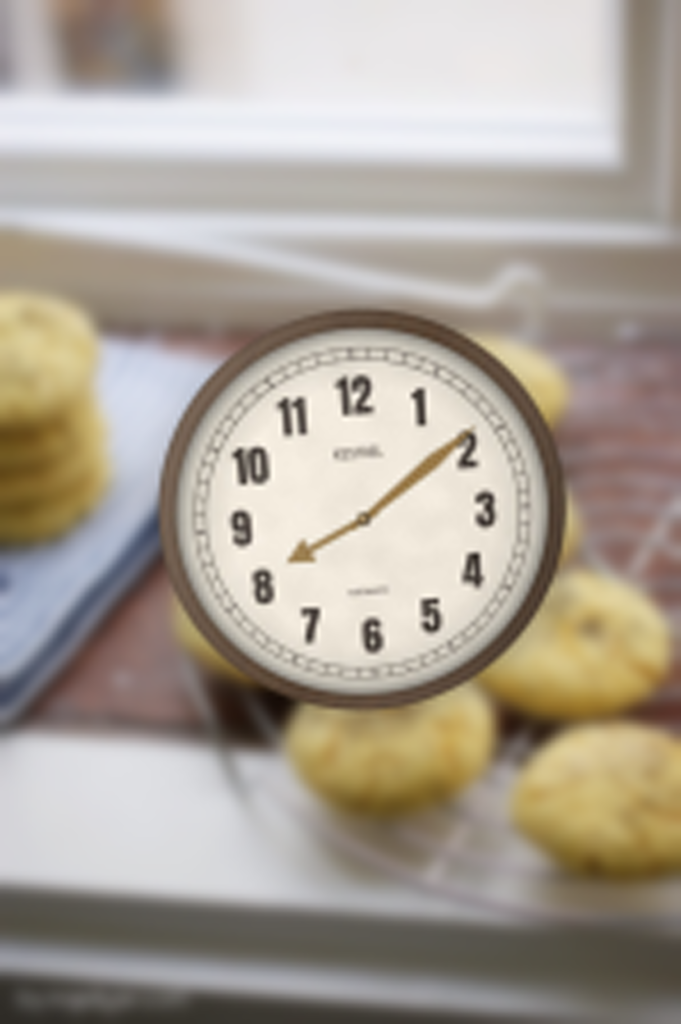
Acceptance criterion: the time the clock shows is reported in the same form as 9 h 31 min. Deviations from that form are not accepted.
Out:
8 h 09 min
